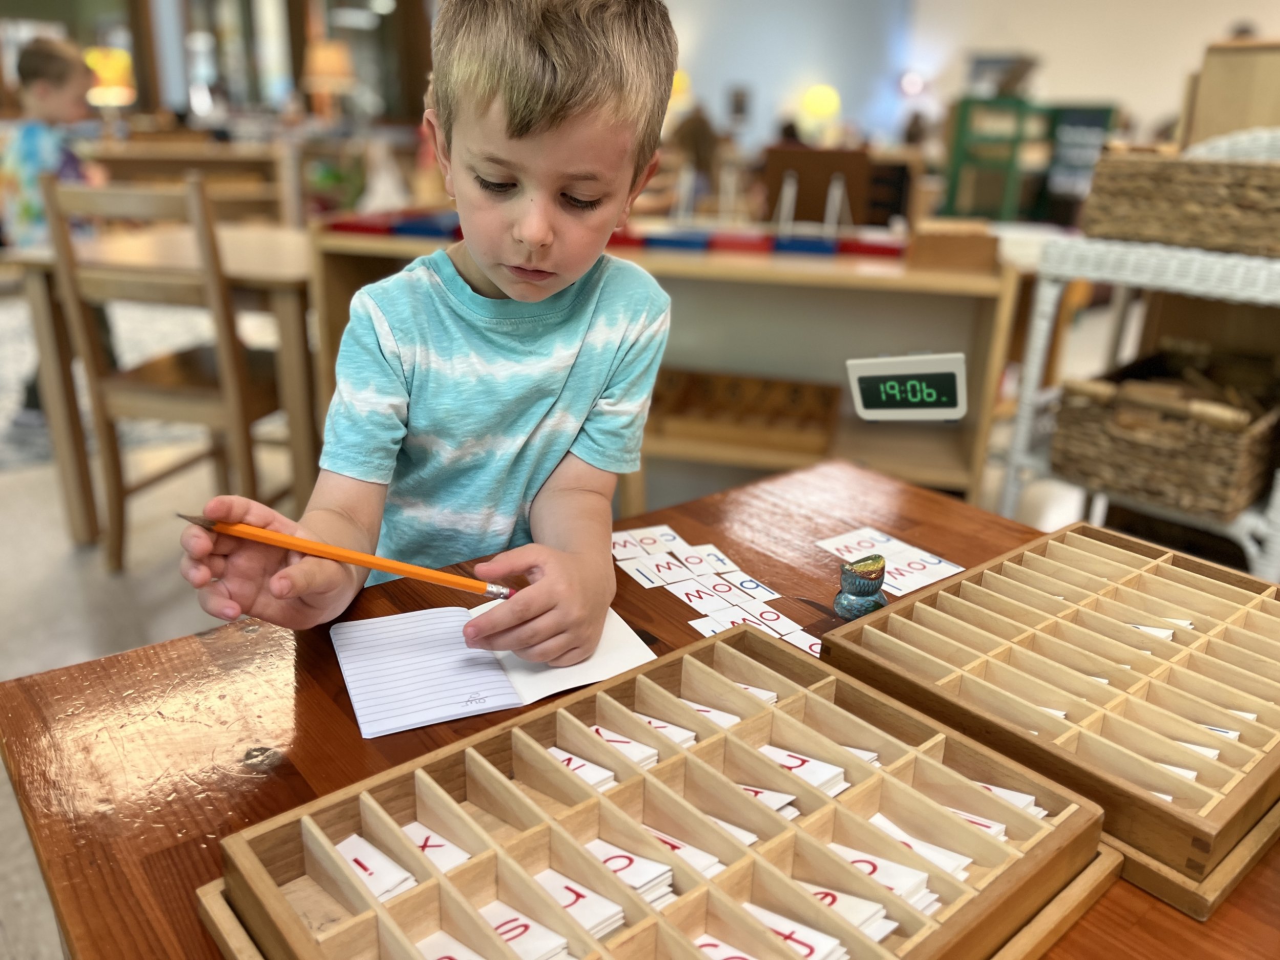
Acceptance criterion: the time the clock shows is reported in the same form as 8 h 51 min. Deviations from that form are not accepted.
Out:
19 h 06 min
